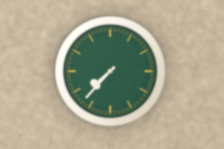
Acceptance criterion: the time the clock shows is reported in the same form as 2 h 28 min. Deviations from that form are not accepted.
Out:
7 h 37 min
